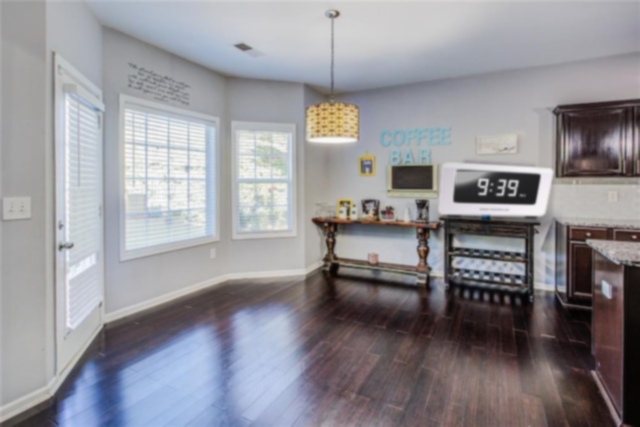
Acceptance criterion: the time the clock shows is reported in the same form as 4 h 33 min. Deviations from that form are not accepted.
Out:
9 h 39 min
